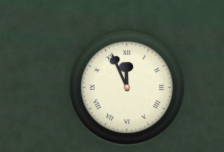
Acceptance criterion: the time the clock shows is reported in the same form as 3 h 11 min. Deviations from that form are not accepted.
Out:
11 h 56 min
